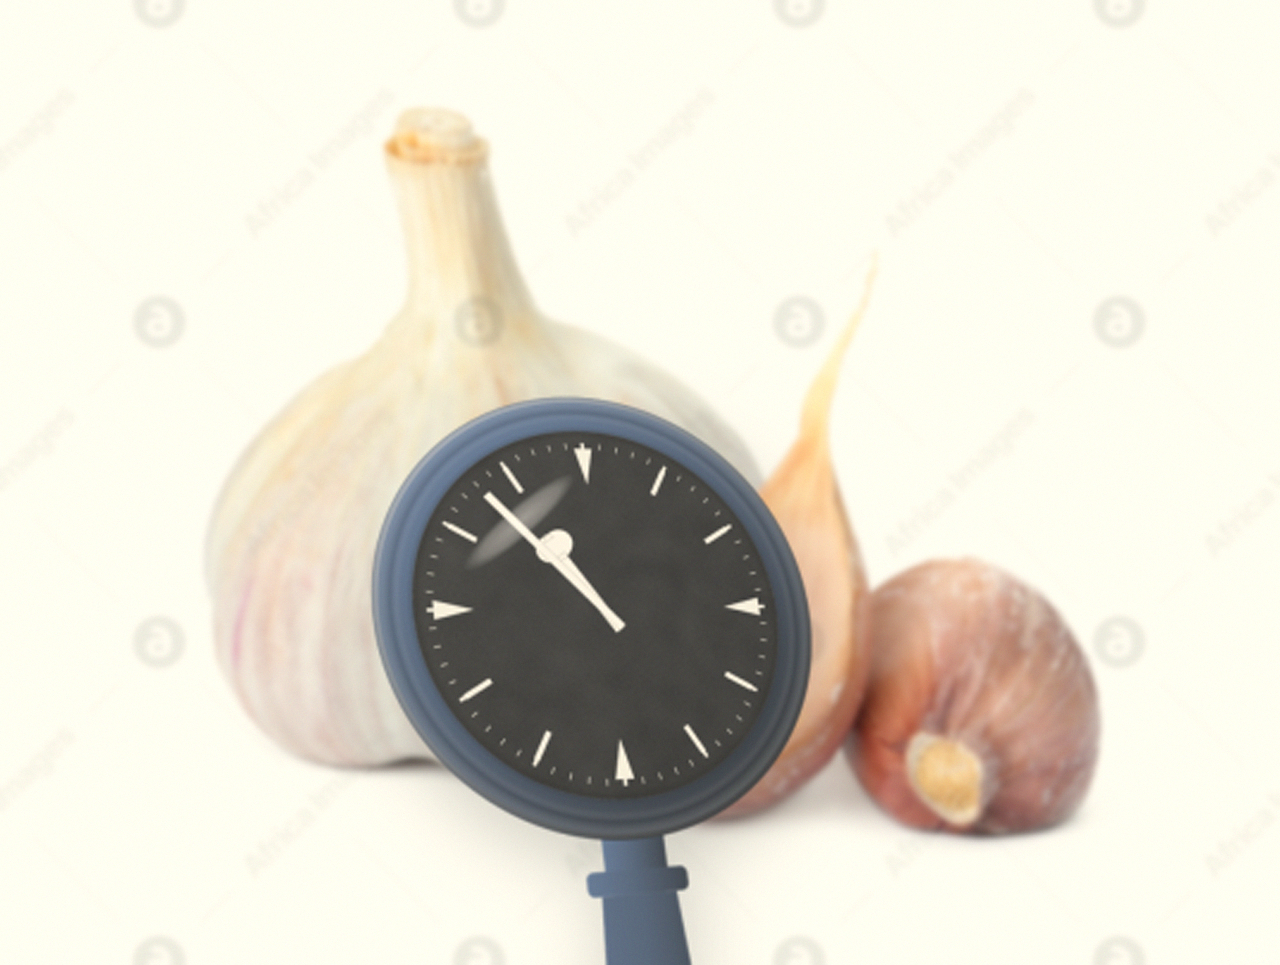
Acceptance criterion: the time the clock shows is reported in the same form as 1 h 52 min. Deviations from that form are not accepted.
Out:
10 h 53 min
